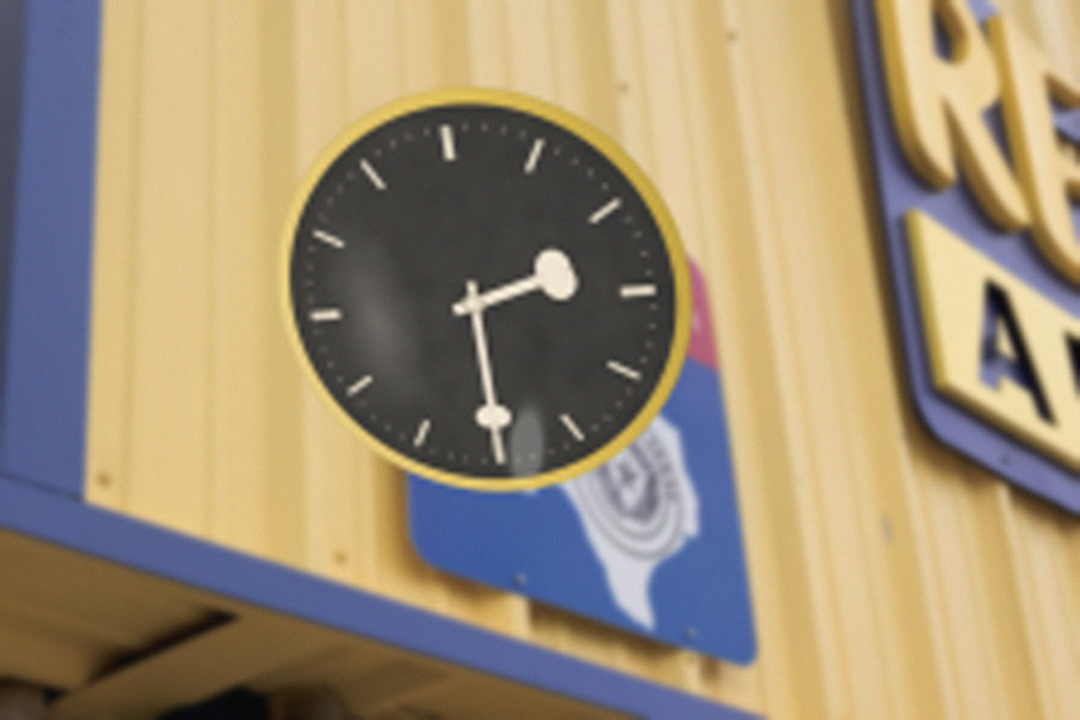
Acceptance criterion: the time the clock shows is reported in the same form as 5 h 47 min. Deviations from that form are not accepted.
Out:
2 h 30 min
